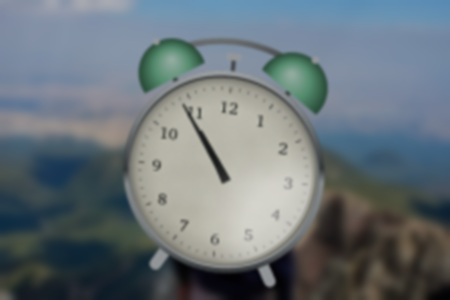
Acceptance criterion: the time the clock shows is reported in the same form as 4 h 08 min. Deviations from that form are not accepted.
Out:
10 h 54 min
